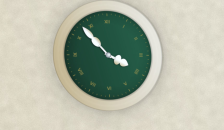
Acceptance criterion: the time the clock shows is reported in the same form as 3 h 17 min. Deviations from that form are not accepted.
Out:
3 h 53 min
